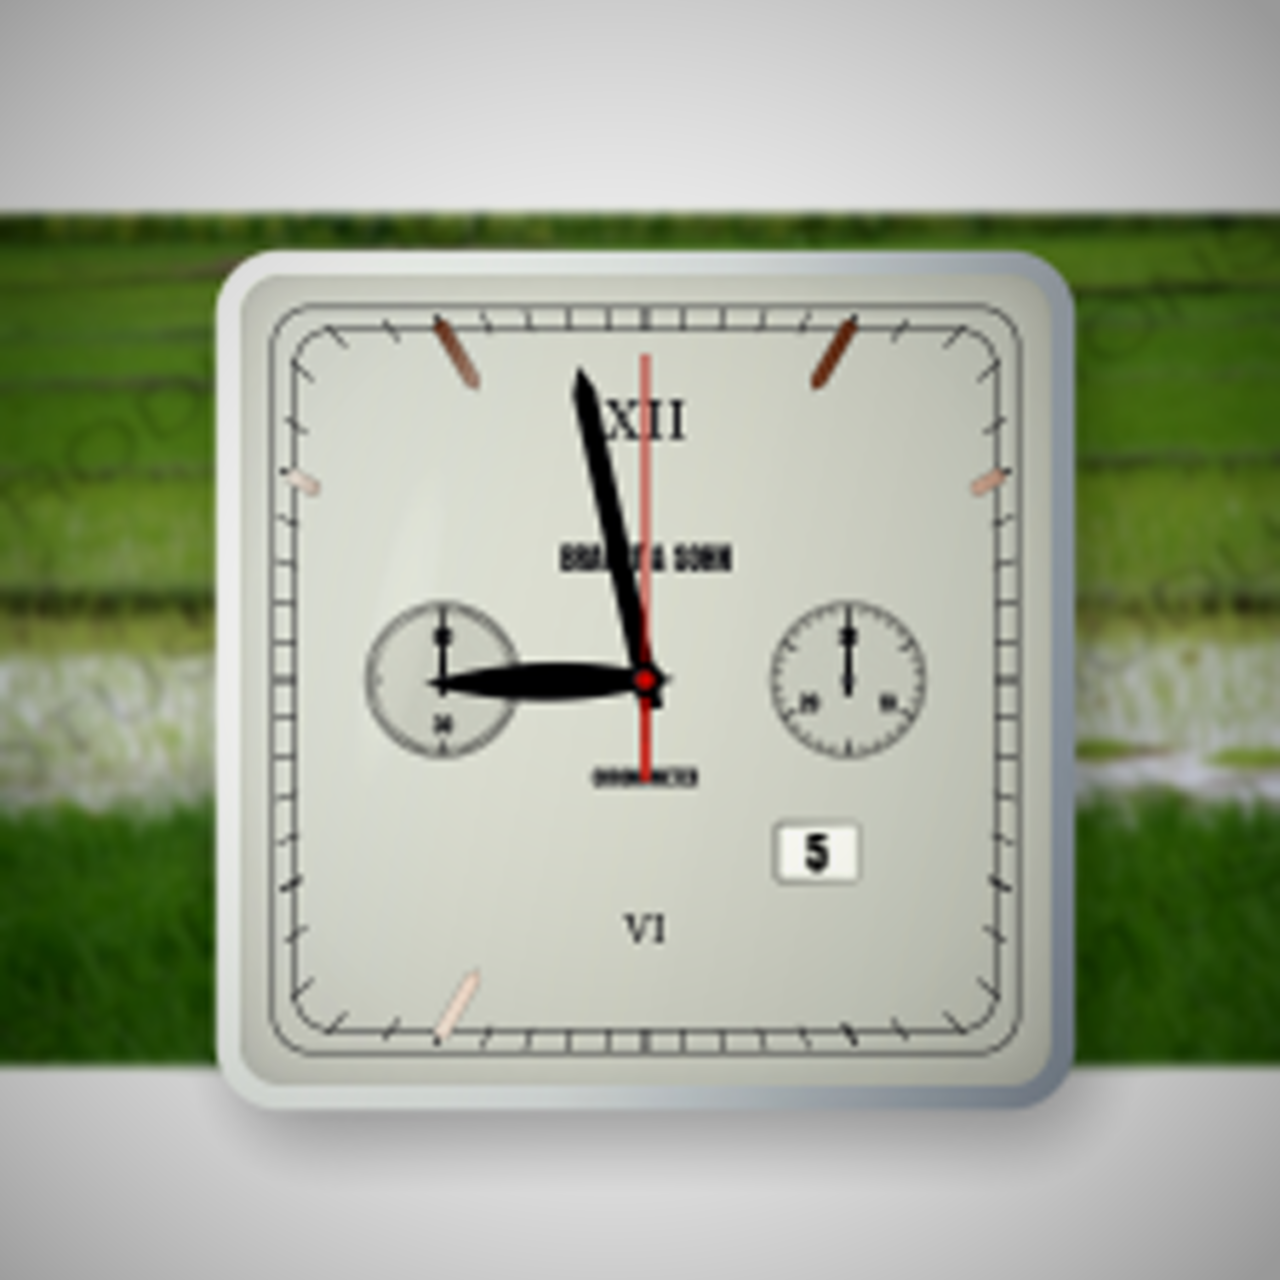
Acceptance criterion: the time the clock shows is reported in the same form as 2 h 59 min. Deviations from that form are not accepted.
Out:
8 h 58 min
